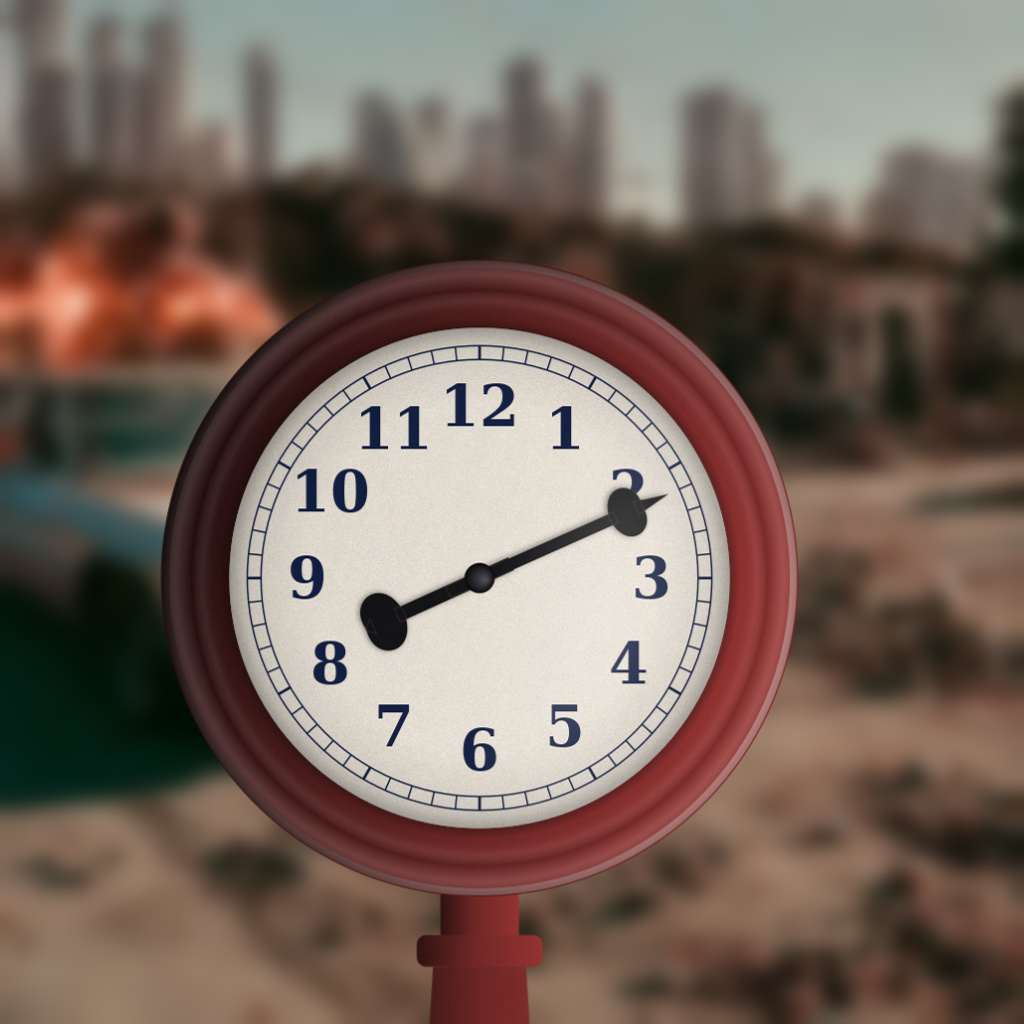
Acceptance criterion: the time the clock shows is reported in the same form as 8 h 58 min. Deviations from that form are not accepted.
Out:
8 h 11 min
